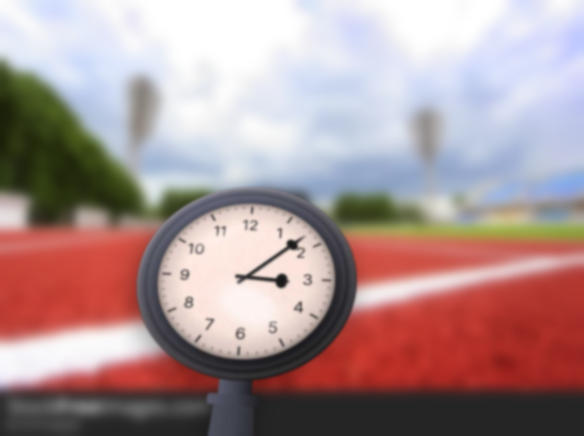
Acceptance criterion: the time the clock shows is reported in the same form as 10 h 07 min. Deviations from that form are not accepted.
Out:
3 h 08 min
